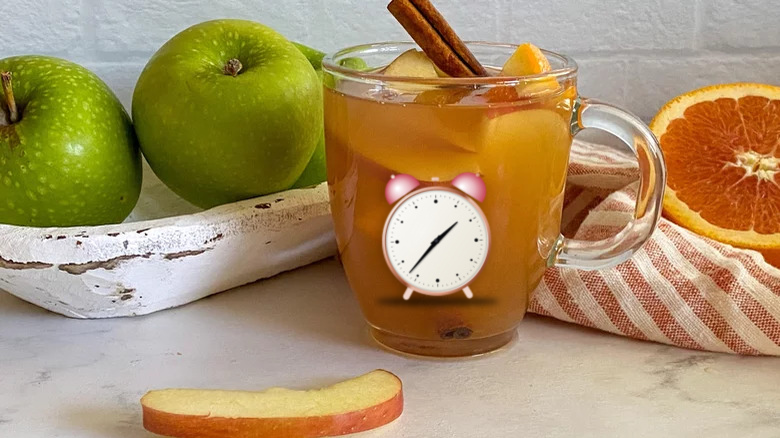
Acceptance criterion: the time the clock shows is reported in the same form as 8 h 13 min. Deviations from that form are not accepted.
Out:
1 h 37 min
